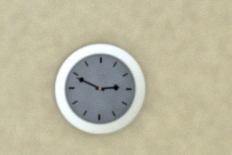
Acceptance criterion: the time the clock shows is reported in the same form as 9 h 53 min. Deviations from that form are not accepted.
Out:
2 h 49 min
